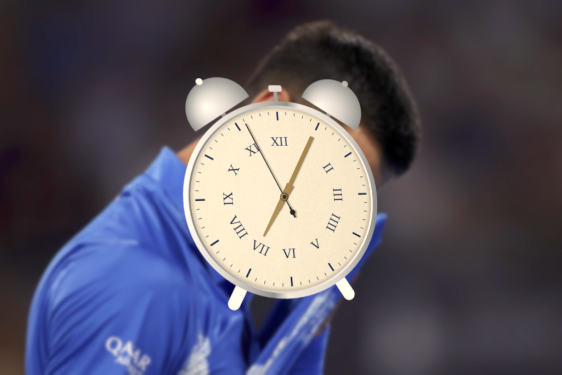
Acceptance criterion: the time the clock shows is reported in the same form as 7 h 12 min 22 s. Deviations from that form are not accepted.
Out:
7 h 04 min 56 s
